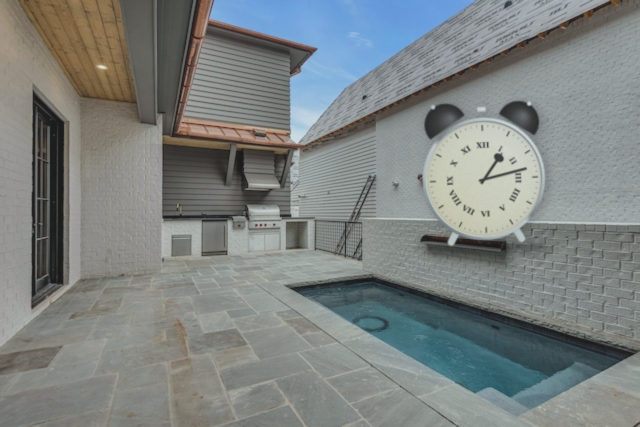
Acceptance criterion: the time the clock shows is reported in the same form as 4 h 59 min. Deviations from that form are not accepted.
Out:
1 h 13 min
